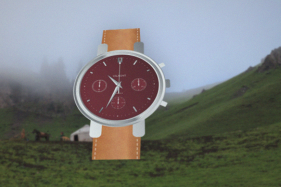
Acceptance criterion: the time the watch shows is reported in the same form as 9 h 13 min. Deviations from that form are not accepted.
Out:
10 h 34 min
